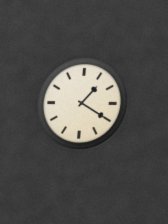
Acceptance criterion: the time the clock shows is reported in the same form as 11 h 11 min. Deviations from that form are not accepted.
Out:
1 h 20 min
